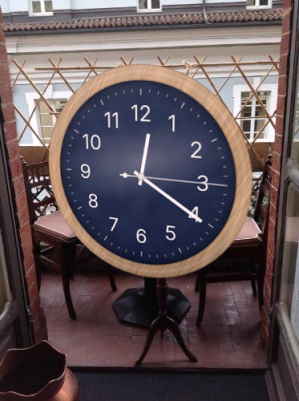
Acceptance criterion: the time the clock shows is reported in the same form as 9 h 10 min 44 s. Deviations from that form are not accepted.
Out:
12 h 20 min 15 s
